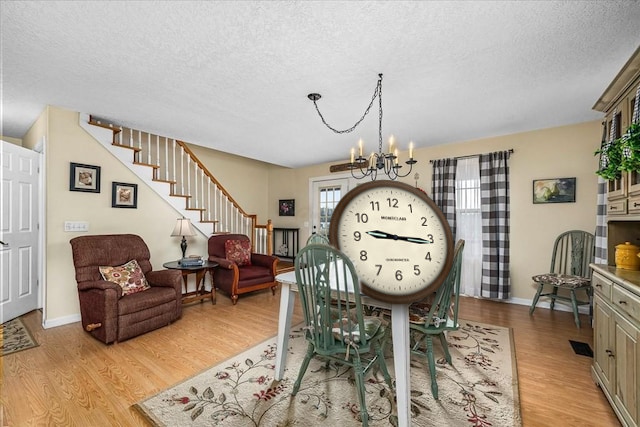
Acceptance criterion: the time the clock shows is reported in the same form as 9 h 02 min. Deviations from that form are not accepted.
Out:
9 h 16 min
